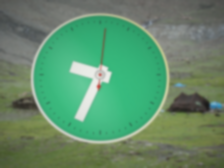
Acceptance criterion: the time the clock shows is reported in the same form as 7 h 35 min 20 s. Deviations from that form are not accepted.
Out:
9 h 34 min 01 s
